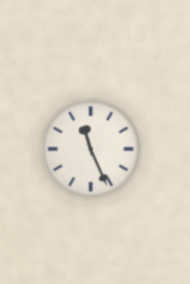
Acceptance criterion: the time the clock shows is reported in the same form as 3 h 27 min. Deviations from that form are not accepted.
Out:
11 h 26 min
